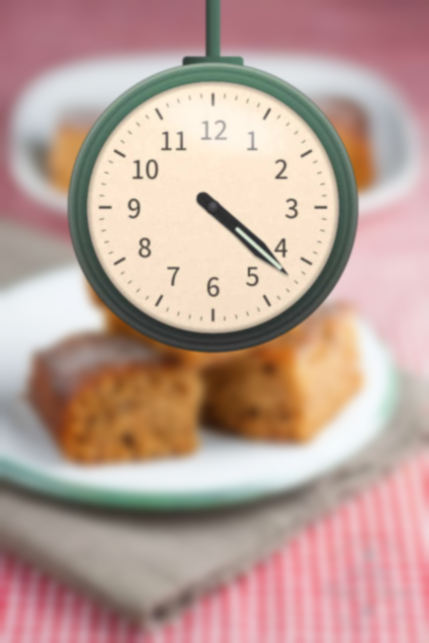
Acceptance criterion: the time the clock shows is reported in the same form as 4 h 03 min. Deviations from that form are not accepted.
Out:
4 h 22 min
